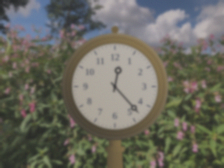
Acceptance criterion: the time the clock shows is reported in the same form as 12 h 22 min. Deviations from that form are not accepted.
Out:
12 h 23 min
